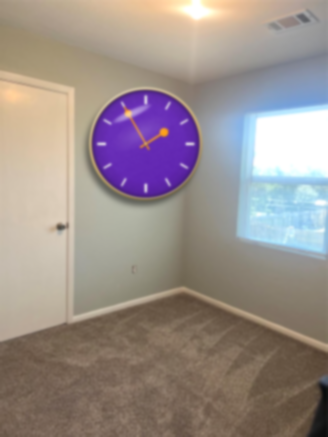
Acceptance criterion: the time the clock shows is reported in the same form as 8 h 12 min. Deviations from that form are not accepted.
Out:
1 h 55 min
